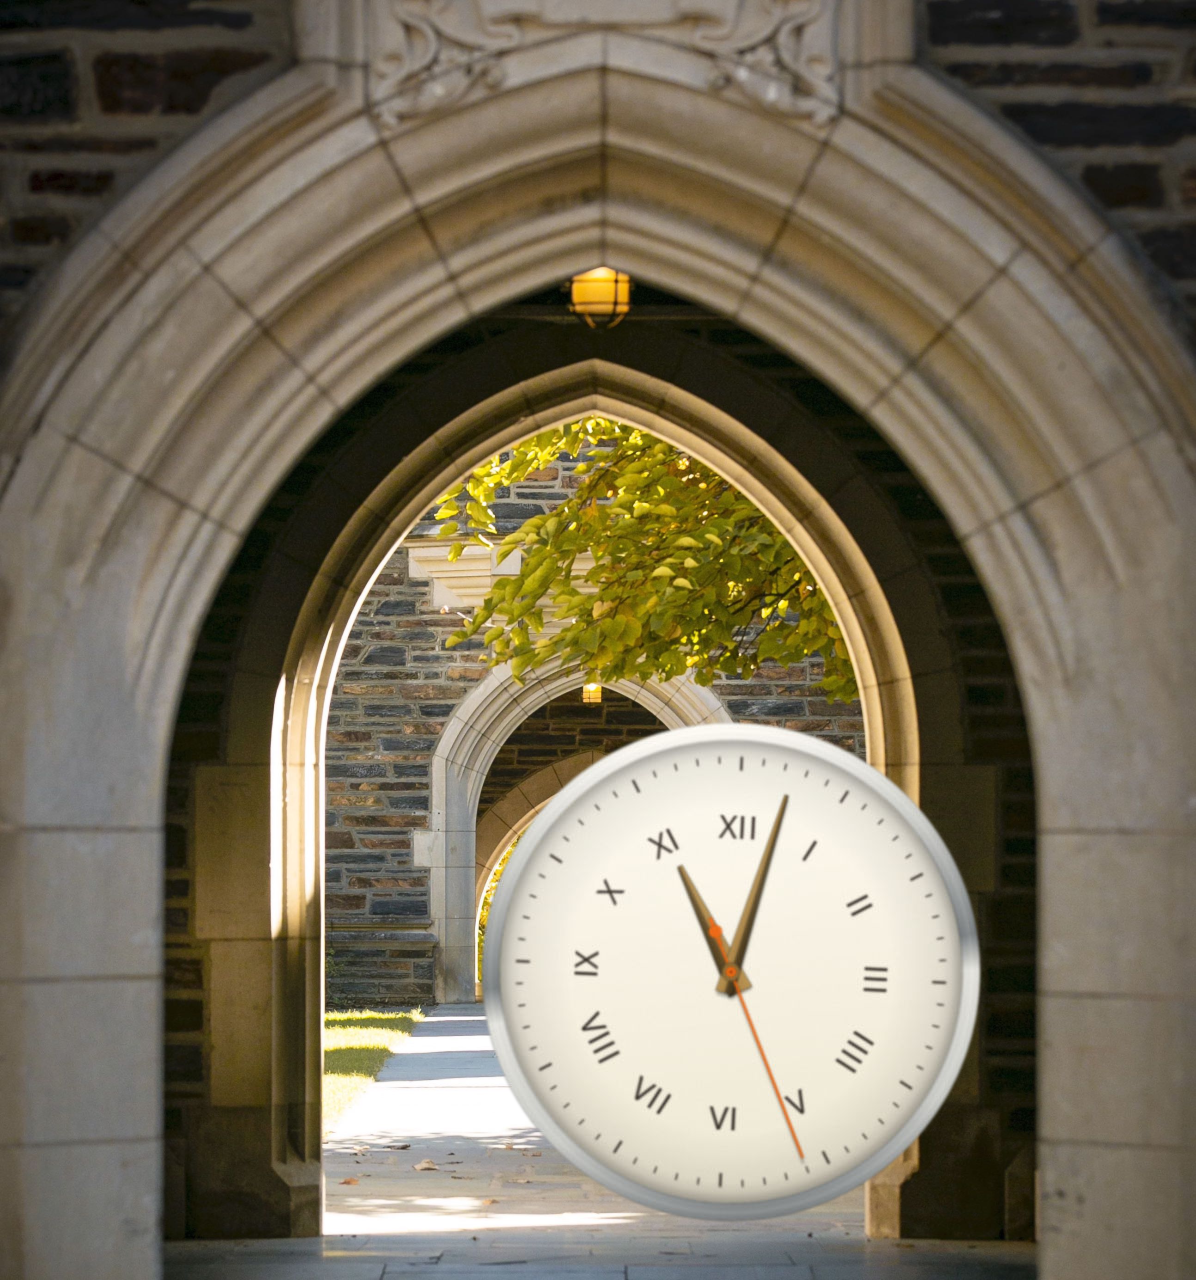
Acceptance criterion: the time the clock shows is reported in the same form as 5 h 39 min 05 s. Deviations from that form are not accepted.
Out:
11 h 02 min 26 s
